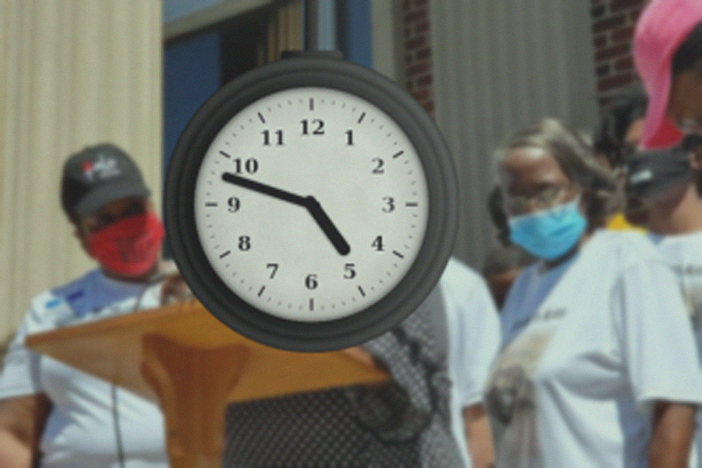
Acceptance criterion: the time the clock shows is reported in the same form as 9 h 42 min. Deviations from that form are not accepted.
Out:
4 h 48 min
